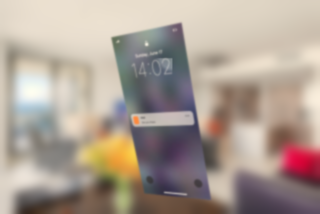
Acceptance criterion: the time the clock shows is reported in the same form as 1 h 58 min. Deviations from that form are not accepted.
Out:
14 h 02 min
